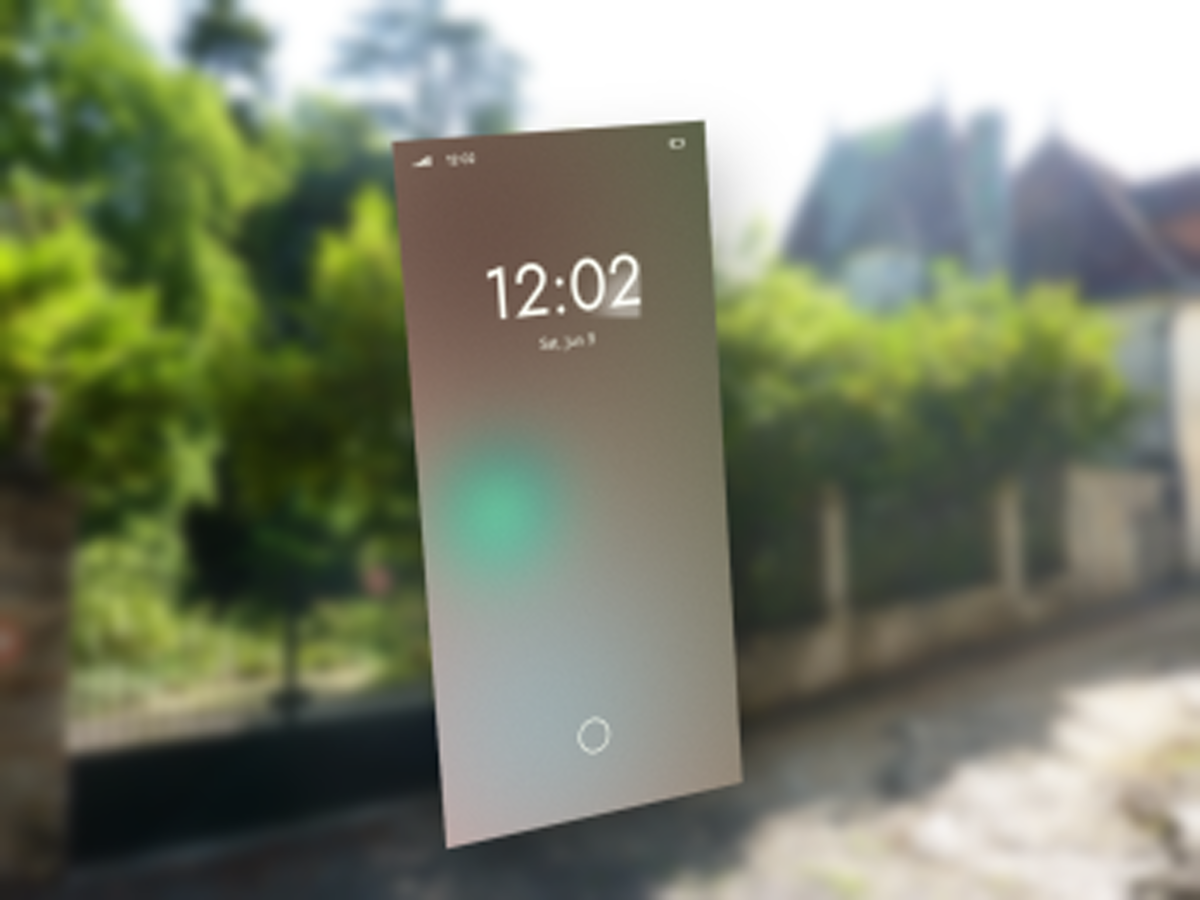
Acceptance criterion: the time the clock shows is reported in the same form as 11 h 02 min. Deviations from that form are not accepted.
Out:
12 h 02 min
